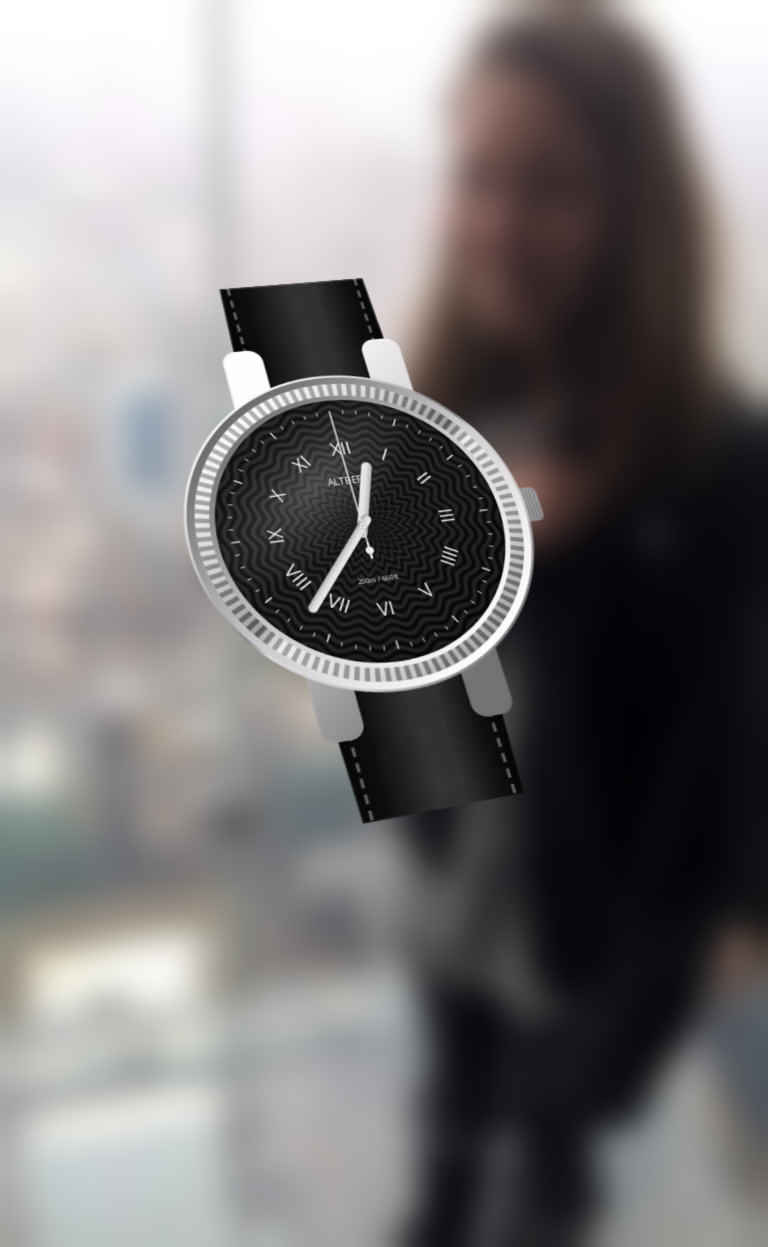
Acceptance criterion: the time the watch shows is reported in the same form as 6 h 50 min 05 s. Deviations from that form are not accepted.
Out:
12 h 37 min 00 s
